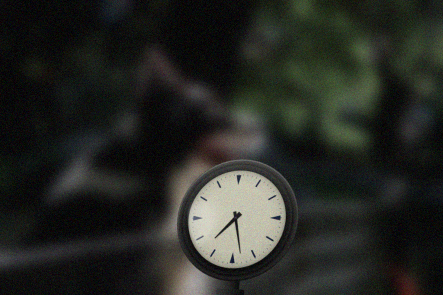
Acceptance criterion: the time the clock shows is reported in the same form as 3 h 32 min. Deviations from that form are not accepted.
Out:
7 h 28 min
